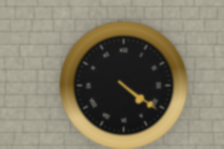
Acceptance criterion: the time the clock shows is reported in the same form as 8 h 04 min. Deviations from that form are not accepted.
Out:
4 h 21 min
